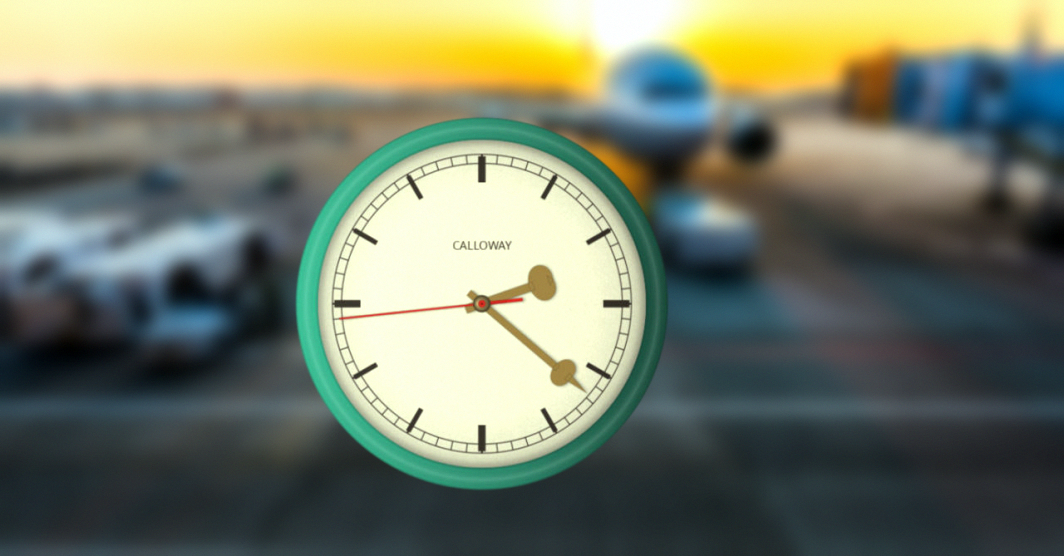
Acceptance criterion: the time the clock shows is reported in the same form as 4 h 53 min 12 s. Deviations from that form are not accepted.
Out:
2 h 21 min 44 s
